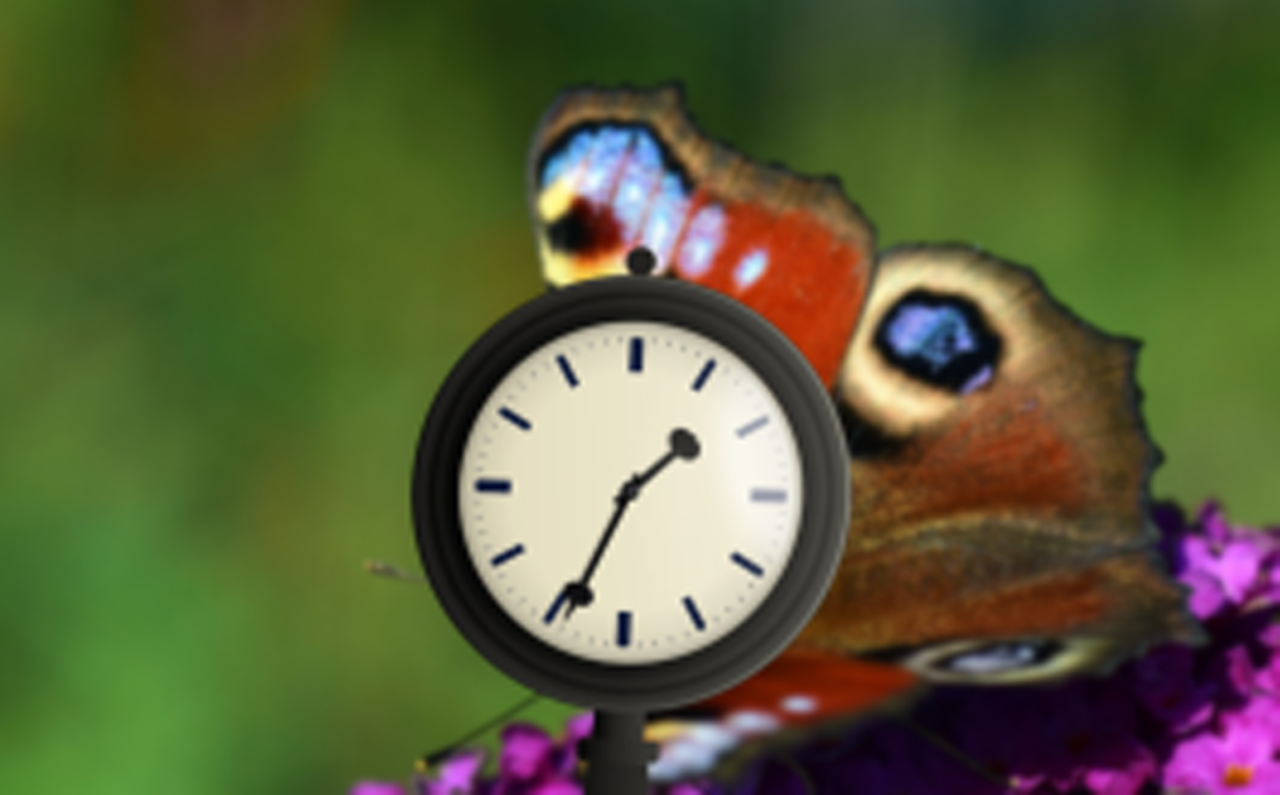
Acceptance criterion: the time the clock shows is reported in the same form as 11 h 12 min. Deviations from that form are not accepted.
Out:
1 h 34 min
